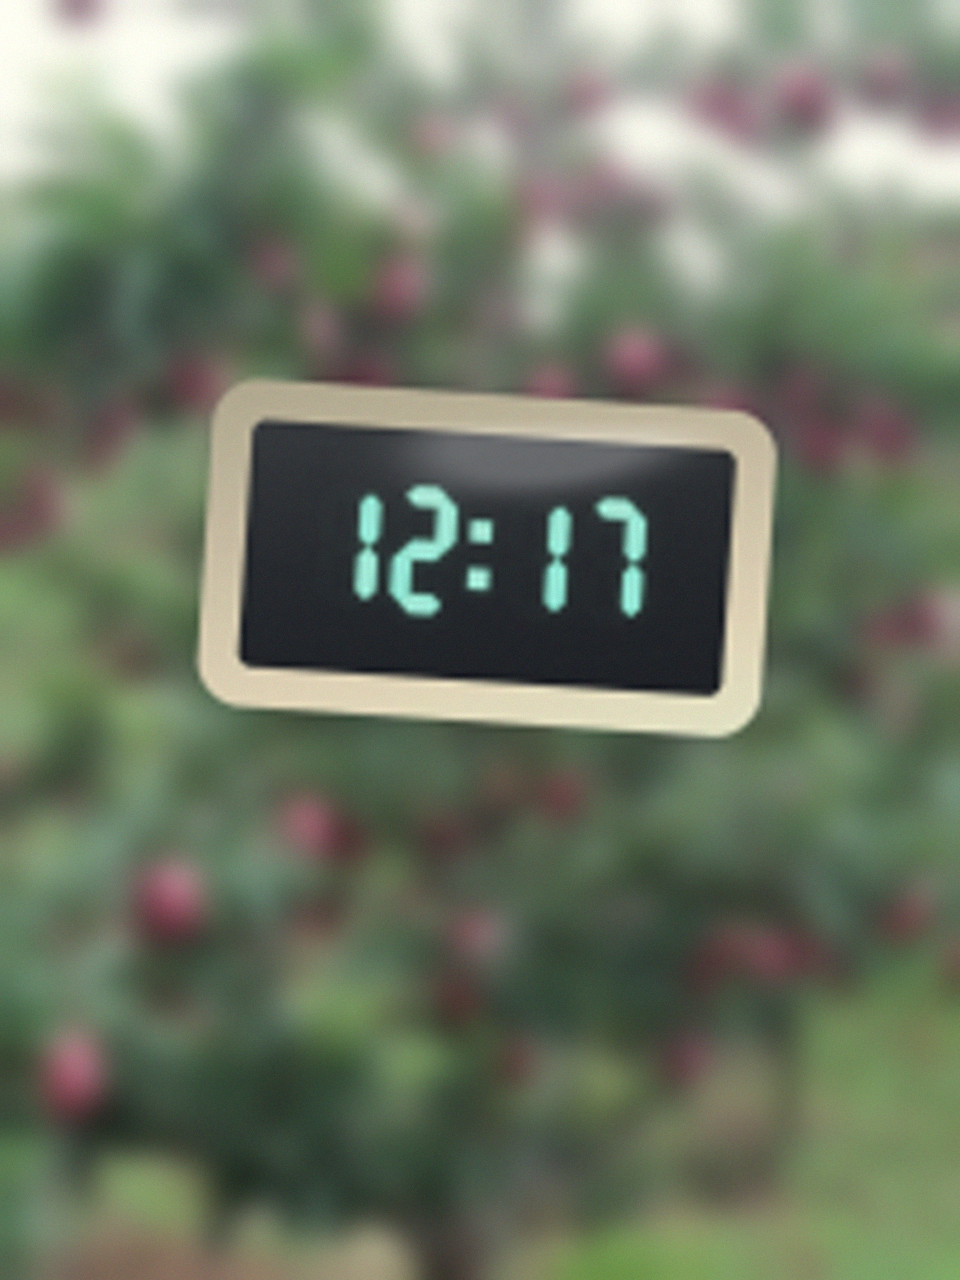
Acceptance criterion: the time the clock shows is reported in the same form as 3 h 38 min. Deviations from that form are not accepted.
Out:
12 h 17 min
